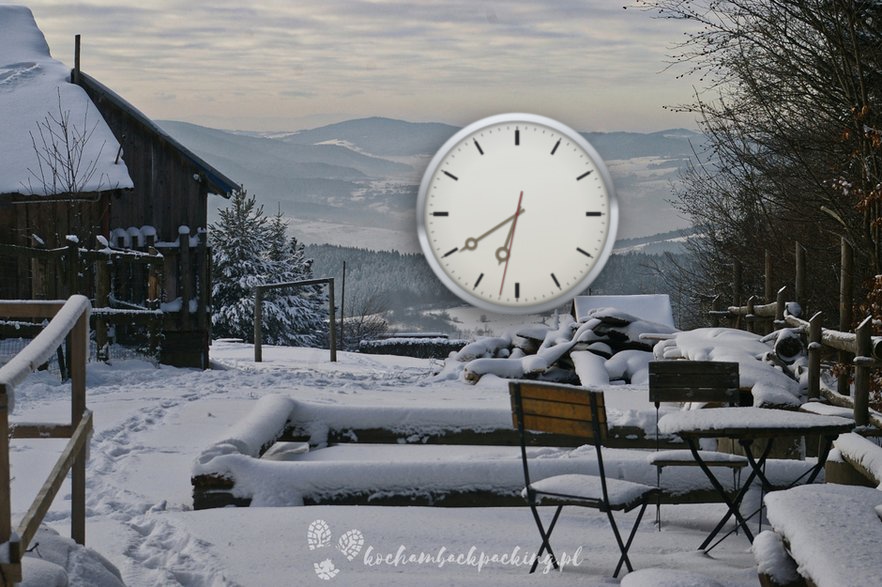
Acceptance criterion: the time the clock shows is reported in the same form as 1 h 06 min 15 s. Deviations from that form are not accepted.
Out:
6 h 39 min 32 s
